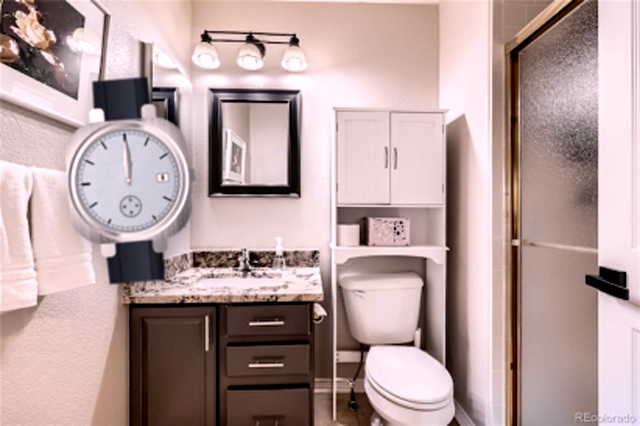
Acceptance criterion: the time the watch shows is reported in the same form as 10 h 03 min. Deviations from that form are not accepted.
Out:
12 h 00 min
